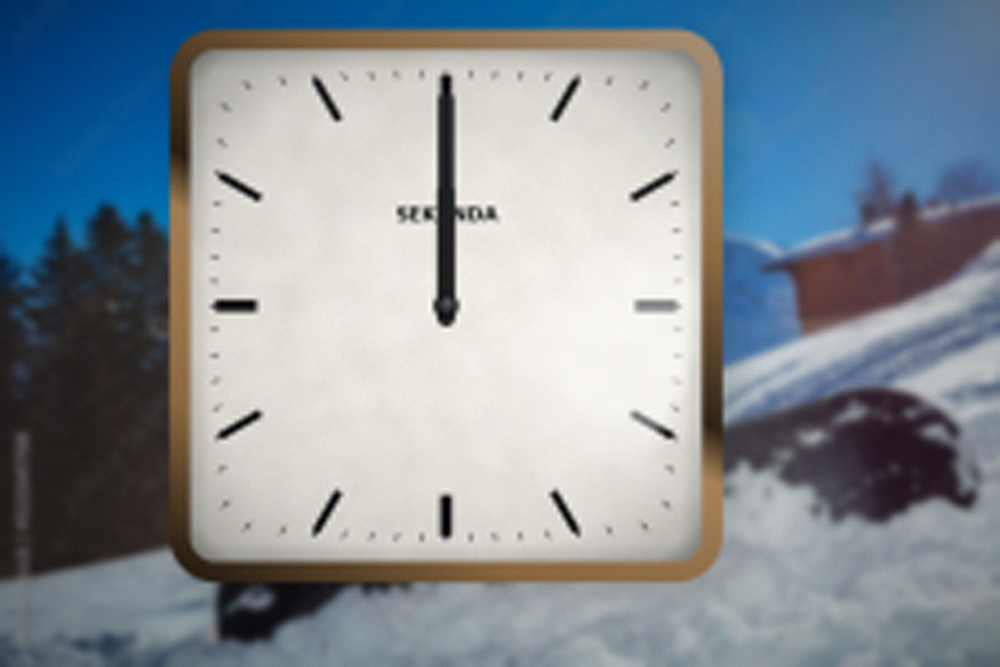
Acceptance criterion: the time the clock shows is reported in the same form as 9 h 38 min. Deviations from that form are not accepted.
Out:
12 h 00 min
